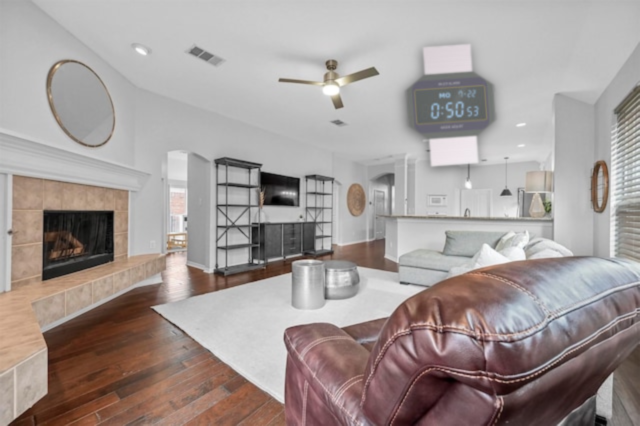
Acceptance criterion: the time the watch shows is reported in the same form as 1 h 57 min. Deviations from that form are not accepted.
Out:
0 h 50 min
